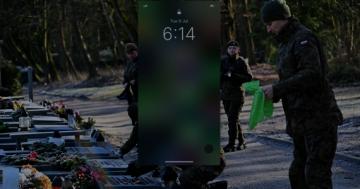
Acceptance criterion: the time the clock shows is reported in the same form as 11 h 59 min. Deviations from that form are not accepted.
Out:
6 h 14 min
